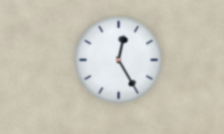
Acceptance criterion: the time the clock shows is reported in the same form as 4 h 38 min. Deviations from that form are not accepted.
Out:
12 h 25 min
